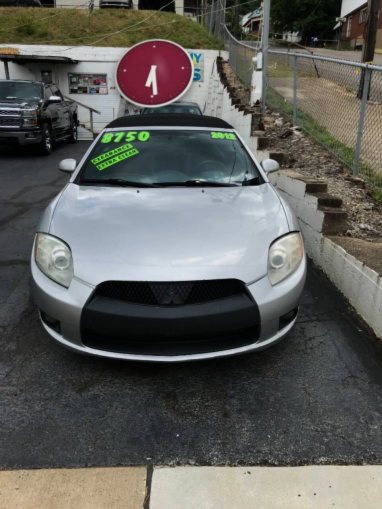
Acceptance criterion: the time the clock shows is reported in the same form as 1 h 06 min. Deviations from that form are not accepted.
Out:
6 h 29 min
